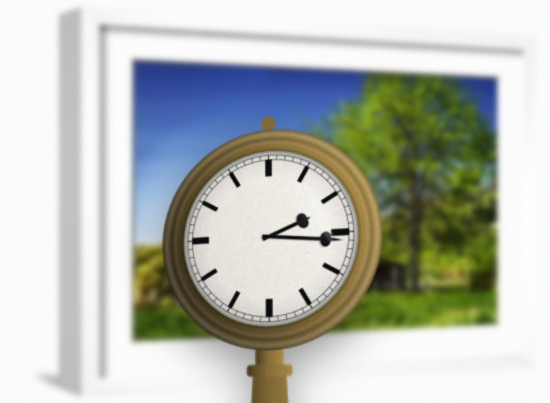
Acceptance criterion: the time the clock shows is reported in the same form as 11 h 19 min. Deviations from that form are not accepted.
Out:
2 h 16 min
